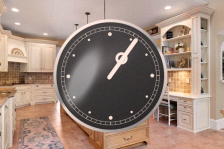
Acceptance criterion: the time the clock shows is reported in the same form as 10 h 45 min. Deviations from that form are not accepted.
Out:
1 h 06 min
